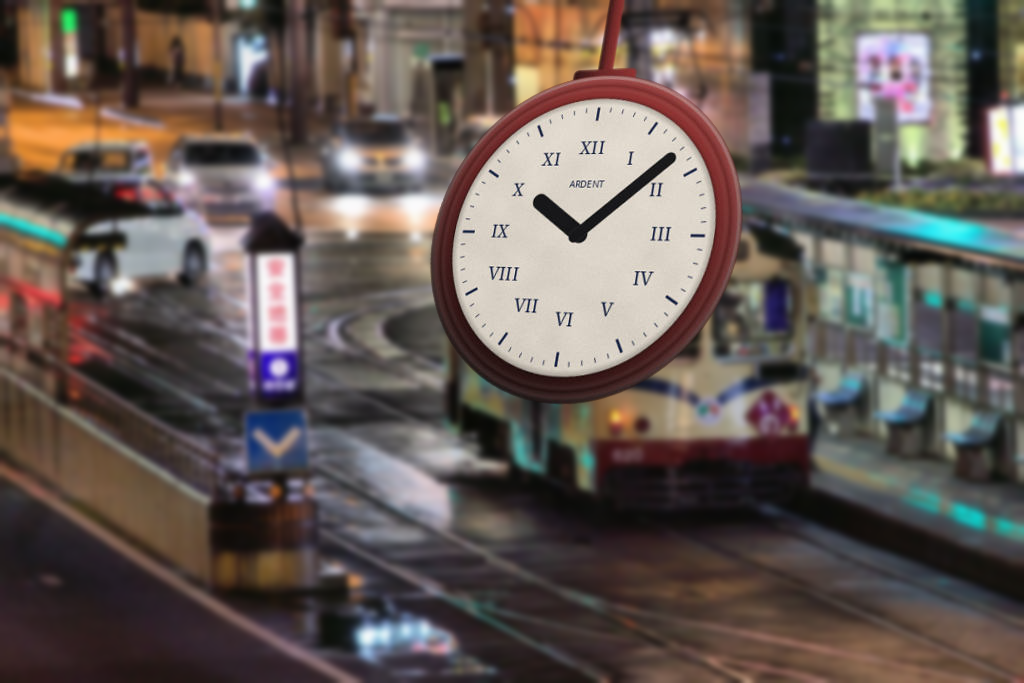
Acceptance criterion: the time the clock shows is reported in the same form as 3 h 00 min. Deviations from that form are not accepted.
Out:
10 h 08 min
